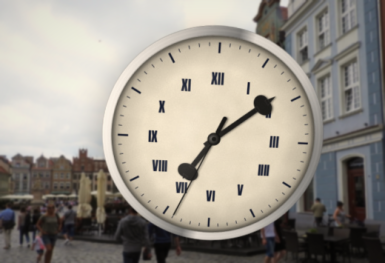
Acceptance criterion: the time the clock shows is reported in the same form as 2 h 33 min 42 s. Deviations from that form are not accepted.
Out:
7 h 08 min 34 s
